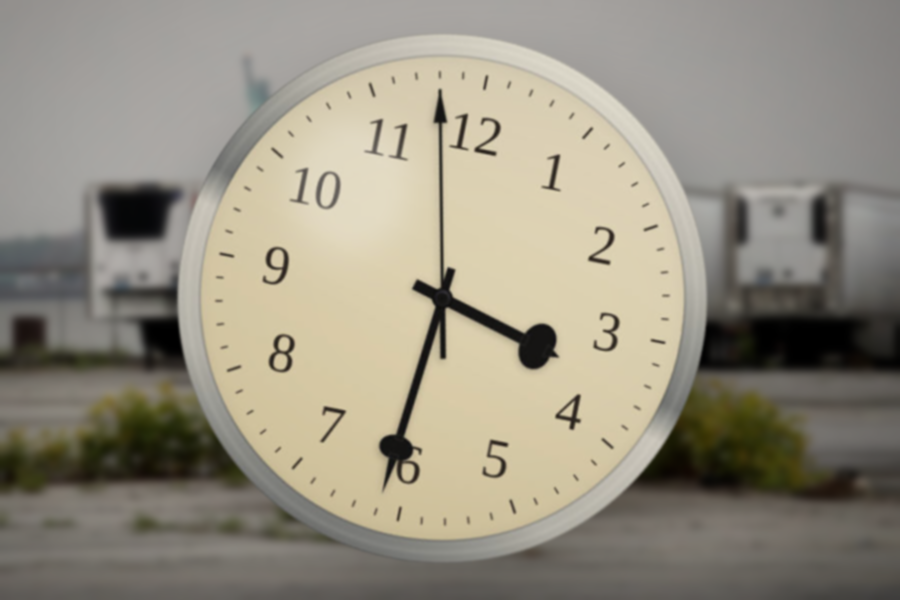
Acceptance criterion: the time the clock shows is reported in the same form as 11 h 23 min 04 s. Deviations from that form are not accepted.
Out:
3 h 30 min 58 s
